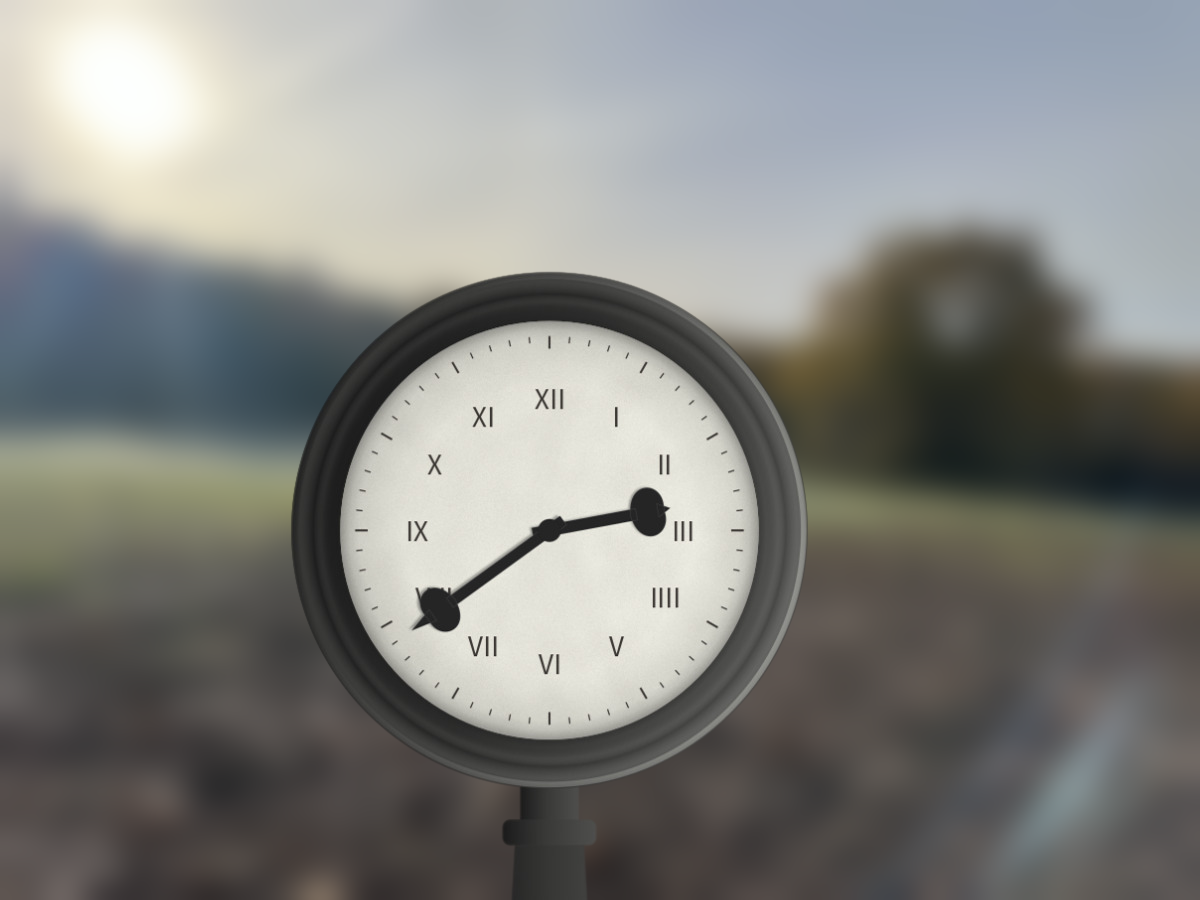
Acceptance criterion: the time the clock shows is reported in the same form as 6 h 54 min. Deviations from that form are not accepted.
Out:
2 h 39 min
